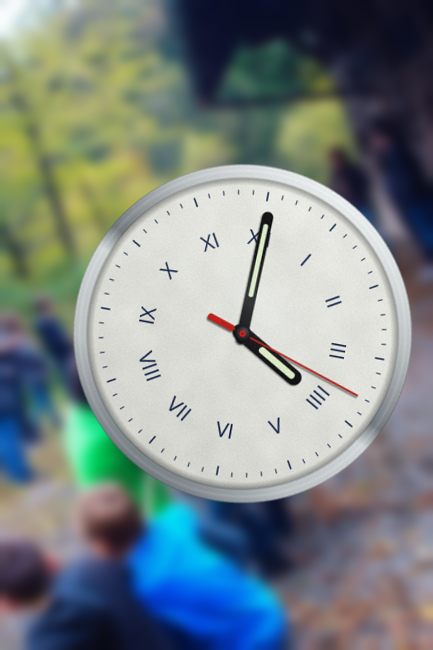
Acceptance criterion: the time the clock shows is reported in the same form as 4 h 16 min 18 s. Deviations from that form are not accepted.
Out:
4 h 00 min 18 s
